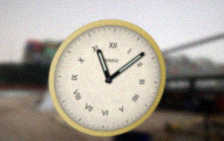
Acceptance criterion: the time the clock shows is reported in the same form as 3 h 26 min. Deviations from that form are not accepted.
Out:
11 h 08 min
